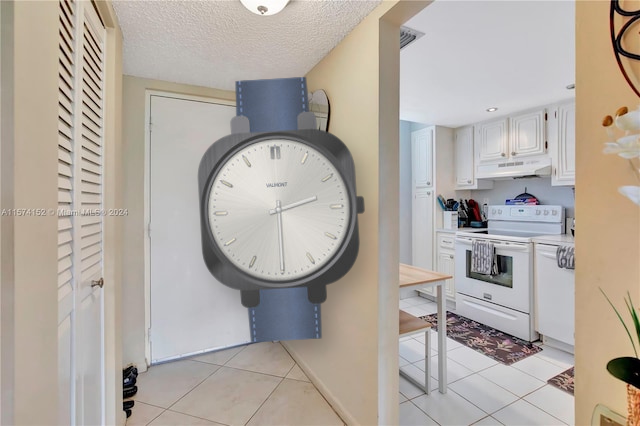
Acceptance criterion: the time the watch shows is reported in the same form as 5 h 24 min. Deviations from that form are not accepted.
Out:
2 h 30 min
